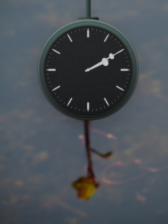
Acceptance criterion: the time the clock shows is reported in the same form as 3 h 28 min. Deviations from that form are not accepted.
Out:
2 h 10 min
